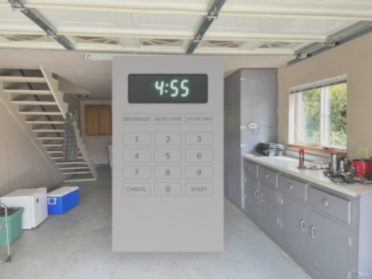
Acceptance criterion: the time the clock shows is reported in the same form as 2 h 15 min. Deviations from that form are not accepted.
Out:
4 h 55 min
